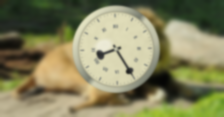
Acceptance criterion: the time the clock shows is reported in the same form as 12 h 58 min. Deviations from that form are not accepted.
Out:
8 h 25 min
